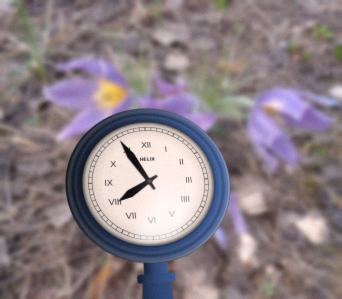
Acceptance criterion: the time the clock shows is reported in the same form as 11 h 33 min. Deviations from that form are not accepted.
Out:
7 h 55 min
